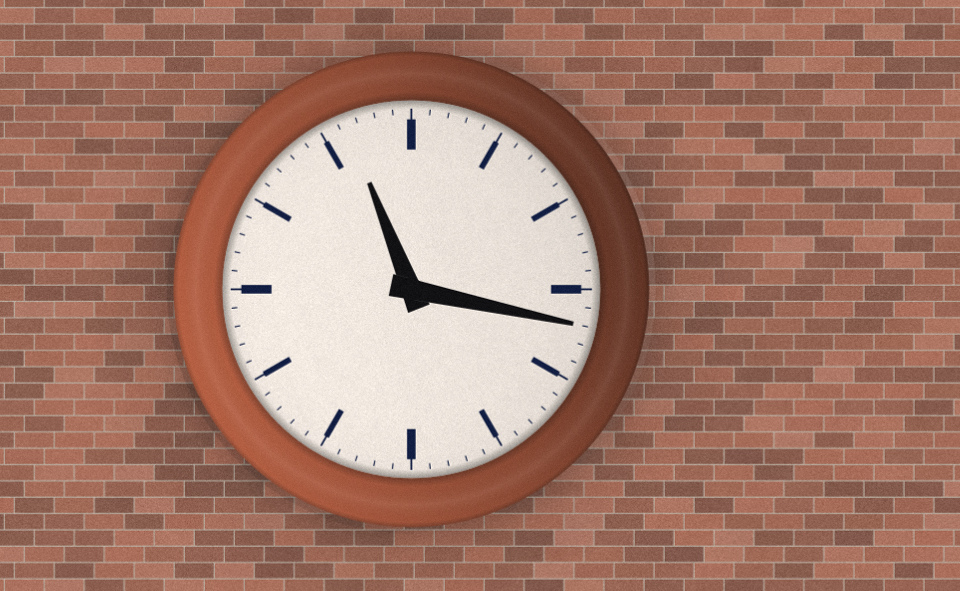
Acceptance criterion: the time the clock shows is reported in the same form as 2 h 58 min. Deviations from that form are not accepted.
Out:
11 h 17 min
